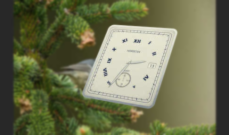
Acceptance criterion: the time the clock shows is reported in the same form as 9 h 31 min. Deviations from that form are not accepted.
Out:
2 h 34 min
